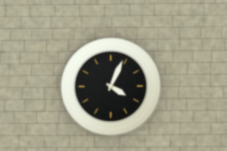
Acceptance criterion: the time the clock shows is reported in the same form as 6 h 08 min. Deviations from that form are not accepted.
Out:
4 h 04 min
